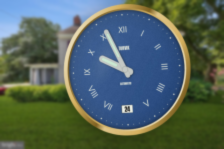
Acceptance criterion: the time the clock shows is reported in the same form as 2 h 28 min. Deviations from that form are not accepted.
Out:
9 h 56 min
